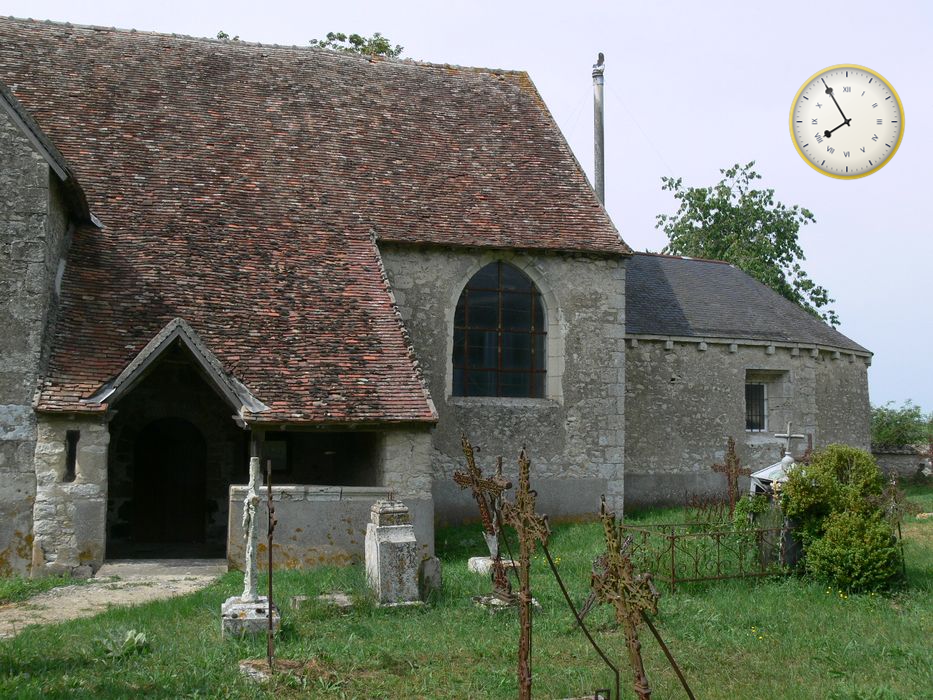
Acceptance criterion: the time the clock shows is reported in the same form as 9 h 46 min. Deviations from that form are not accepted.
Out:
7 h 55 min
